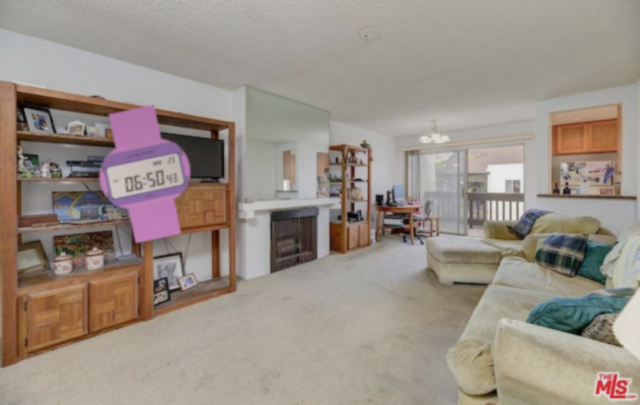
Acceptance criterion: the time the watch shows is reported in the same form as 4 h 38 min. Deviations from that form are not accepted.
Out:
6 h 50 min
